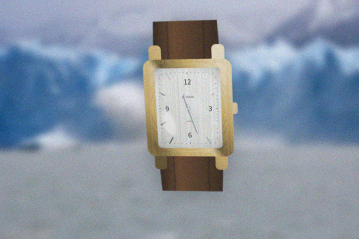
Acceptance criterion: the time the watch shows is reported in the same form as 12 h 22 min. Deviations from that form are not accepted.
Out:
11 h 27 min
